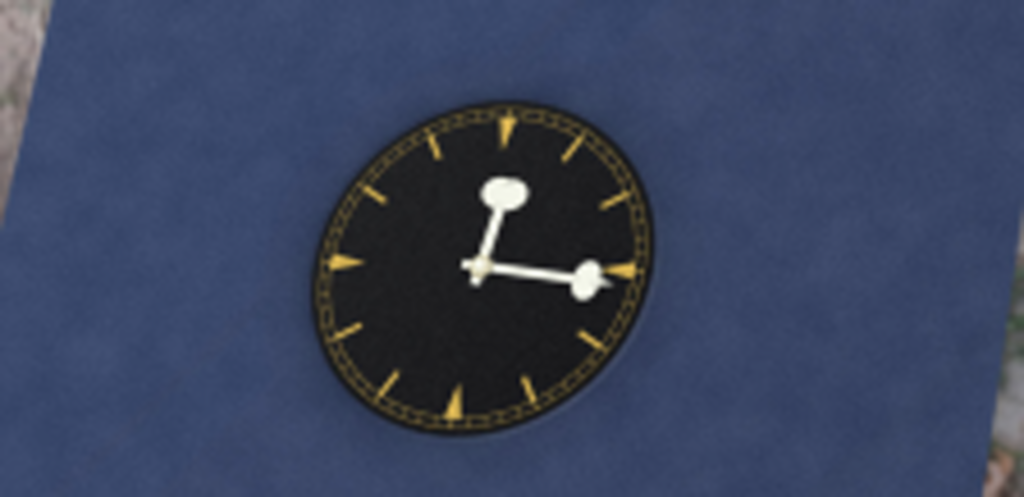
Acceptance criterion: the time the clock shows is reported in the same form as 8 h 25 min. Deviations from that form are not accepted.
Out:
12 h 16 min
